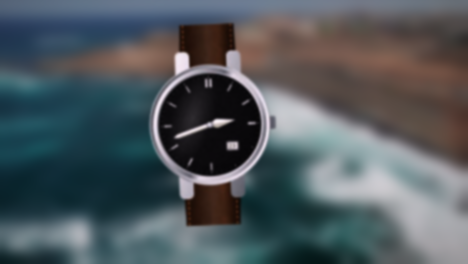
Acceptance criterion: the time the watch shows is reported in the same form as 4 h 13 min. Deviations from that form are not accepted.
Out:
2 h 42 min
